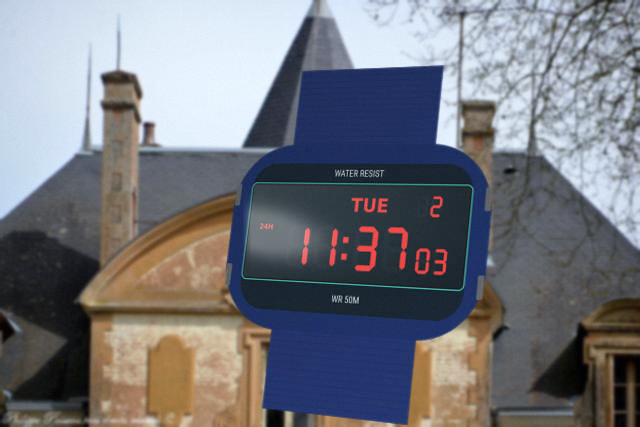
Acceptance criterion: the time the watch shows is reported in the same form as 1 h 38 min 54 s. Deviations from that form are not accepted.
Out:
11 h 37 min 03 s
